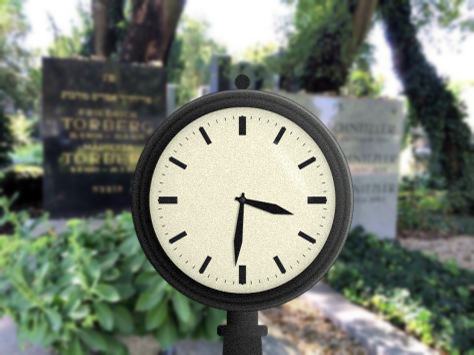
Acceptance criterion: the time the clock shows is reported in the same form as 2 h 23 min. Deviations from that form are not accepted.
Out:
3 h 31 min
